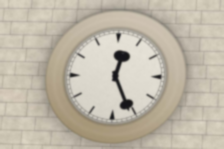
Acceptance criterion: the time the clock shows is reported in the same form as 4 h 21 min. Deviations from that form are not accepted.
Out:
12 h 26 min
